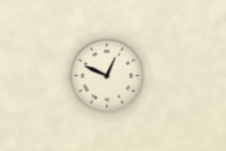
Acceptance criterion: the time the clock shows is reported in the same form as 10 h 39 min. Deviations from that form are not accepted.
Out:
12 h 49 min
